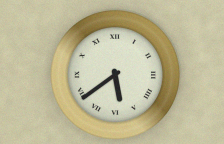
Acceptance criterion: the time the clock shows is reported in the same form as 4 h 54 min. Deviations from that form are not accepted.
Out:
5 h 39 min
